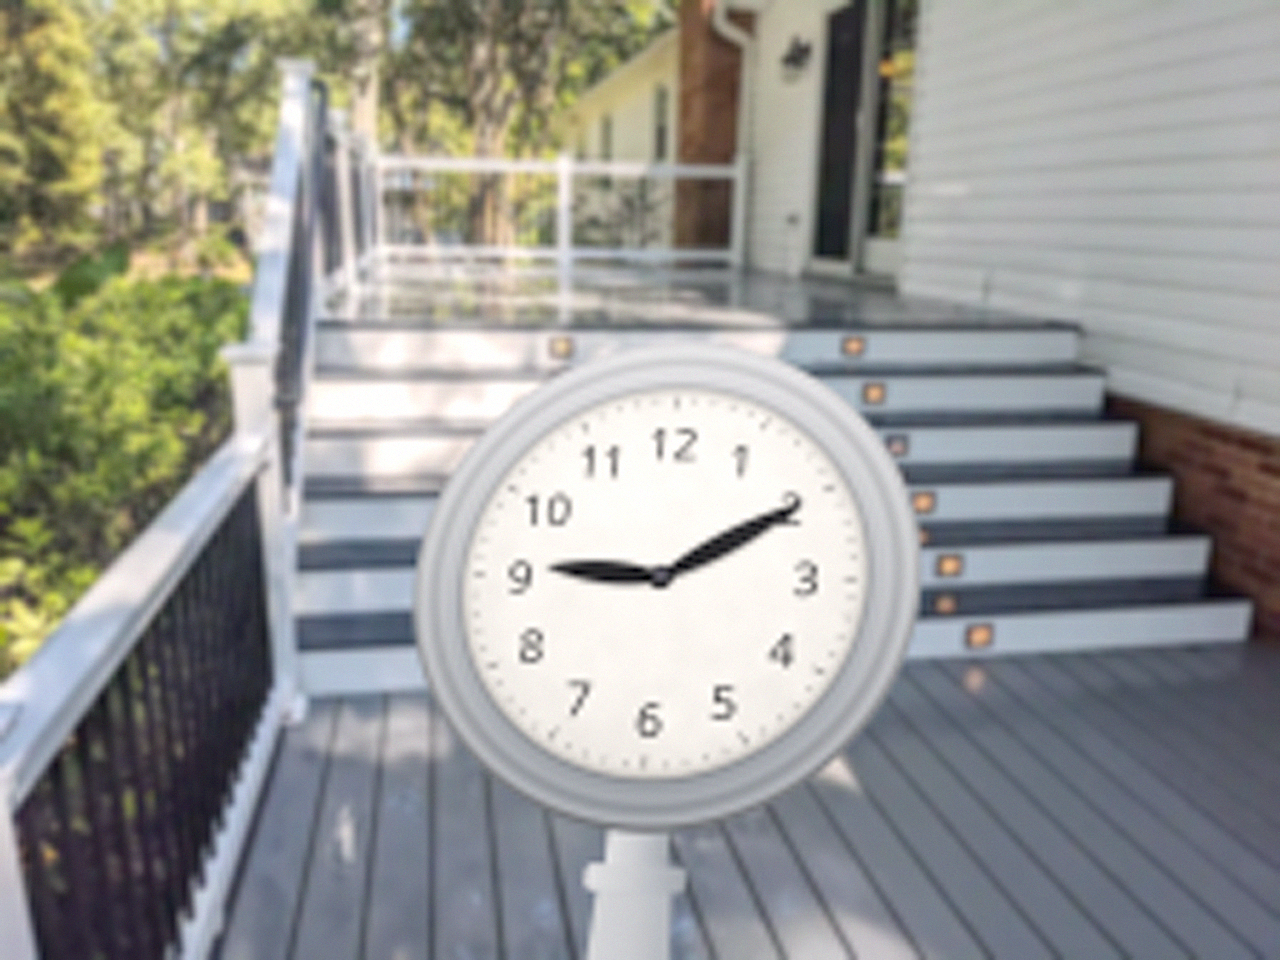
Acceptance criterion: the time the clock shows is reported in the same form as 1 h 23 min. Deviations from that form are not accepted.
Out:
9 h 10 min
